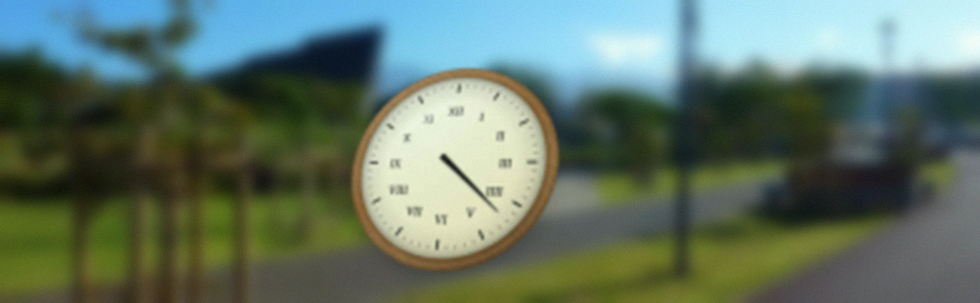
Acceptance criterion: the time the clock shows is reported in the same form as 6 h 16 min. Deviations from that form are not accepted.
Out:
4 h 22 min
